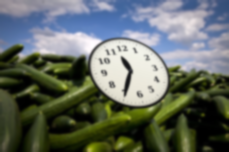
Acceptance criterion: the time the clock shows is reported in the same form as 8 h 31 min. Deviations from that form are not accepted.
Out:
11 h 35 min
